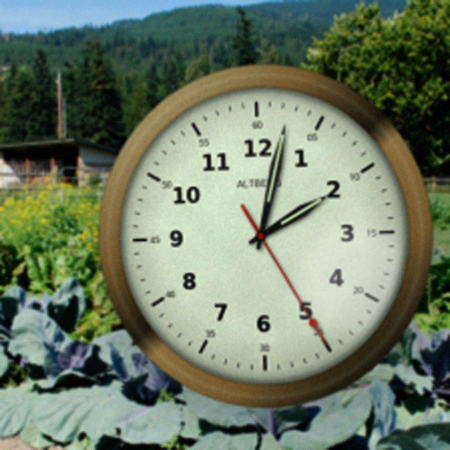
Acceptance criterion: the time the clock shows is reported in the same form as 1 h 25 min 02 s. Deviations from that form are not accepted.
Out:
2 h 02 min 25 s
